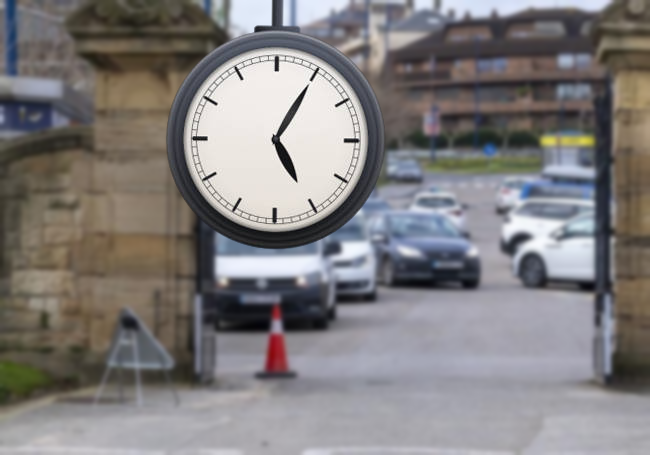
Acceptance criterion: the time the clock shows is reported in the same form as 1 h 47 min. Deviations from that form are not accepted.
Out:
5 h 05 min
